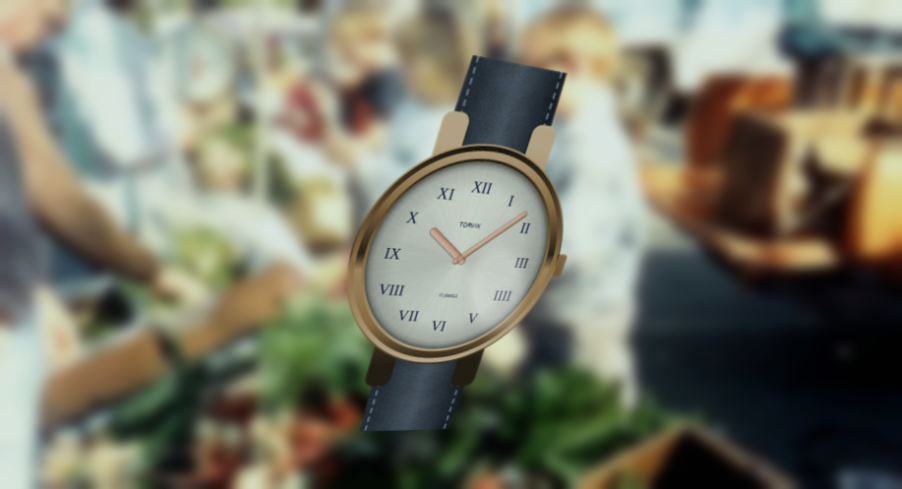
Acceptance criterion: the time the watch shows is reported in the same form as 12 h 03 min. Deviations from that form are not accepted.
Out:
10 h 08 min
